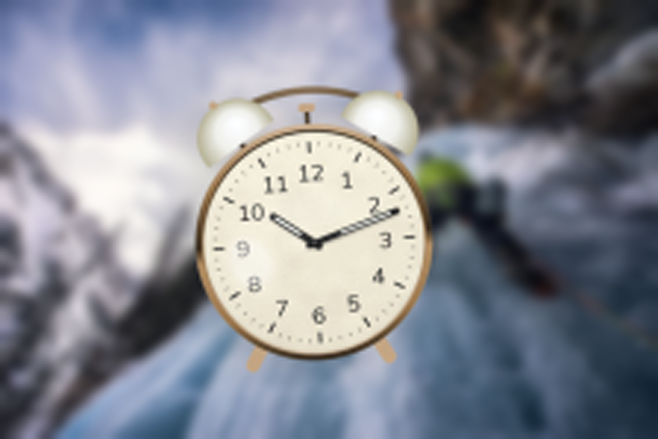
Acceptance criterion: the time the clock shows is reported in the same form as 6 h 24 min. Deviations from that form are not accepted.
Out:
10 h 12 min
